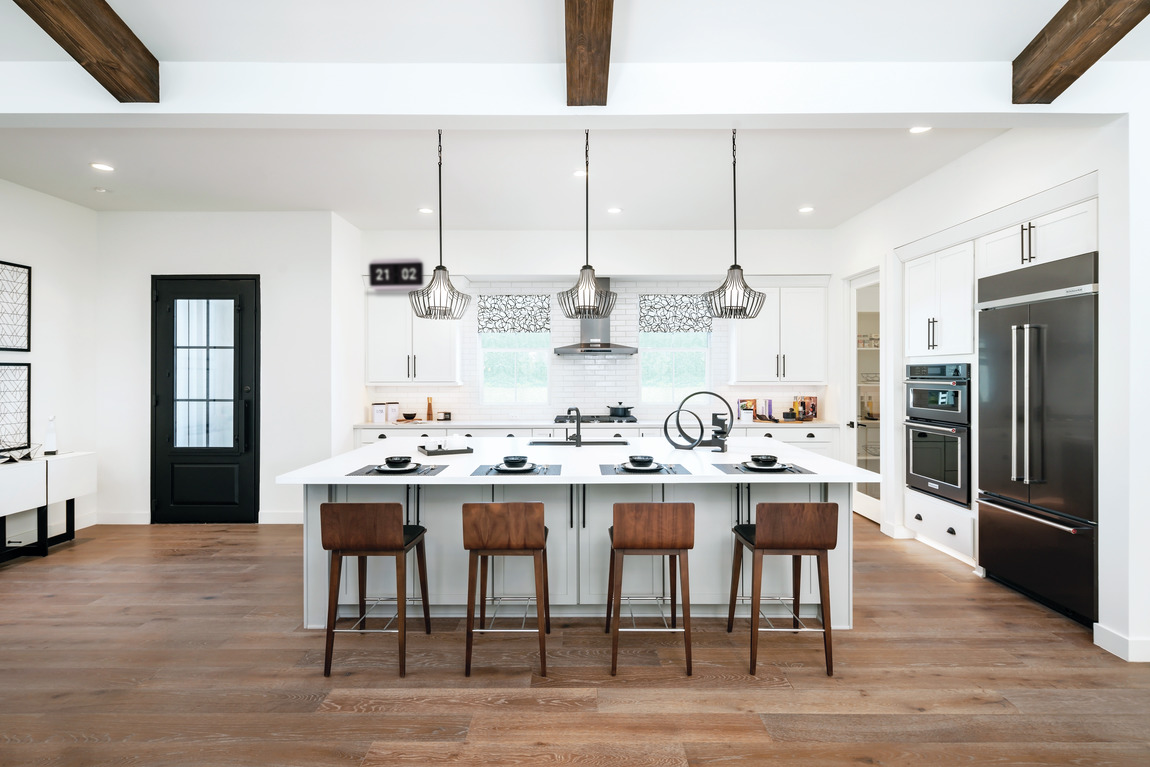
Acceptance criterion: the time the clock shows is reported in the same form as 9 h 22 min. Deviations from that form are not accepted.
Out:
21 h 02 min
